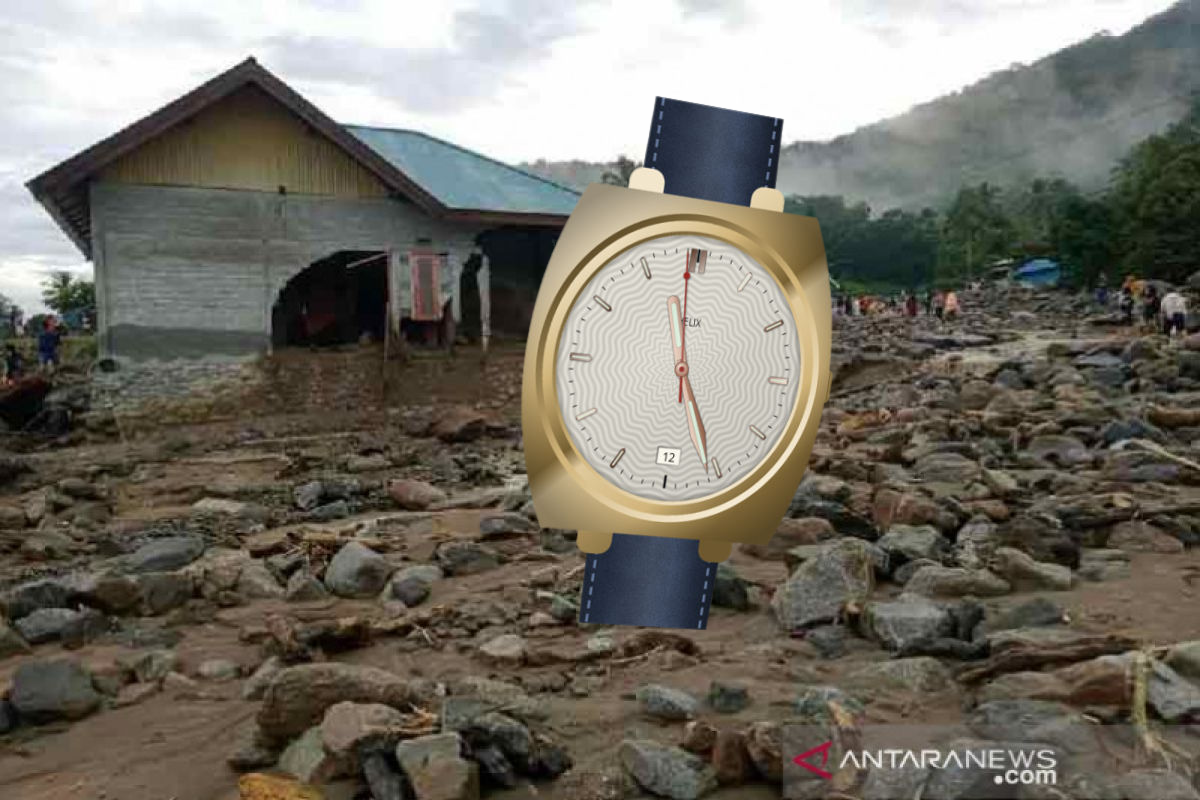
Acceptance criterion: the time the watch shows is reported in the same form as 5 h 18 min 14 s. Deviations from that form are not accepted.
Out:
11 h 25 min 59 s
